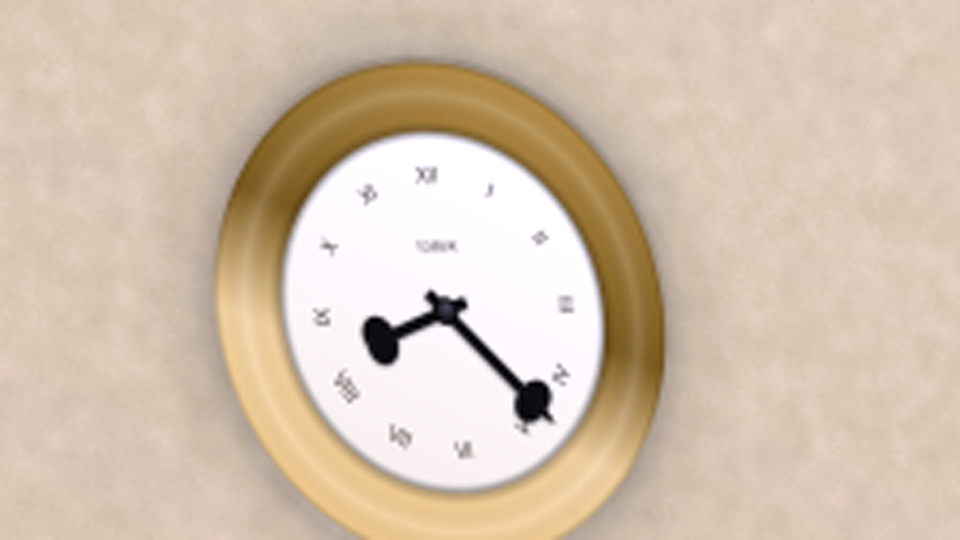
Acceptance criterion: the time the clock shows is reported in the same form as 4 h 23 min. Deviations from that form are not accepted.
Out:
8 h 23 min
